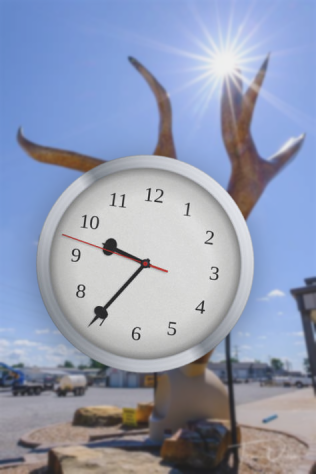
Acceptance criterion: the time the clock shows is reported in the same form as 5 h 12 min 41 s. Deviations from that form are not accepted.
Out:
9 h 35 min 47 s
